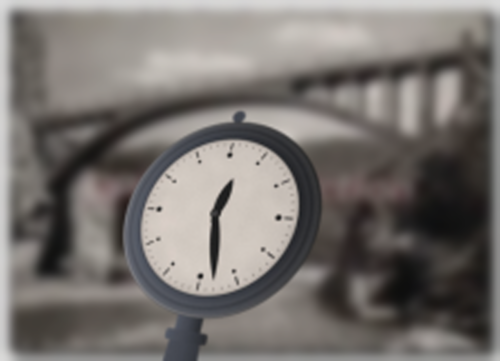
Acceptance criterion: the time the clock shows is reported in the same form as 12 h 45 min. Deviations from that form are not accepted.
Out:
12 h 28 min
